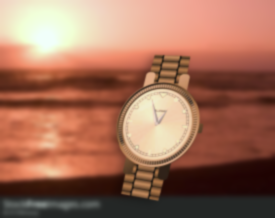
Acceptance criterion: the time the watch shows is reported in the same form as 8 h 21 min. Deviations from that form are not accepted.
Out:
12 h 56 min
